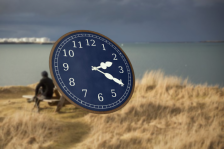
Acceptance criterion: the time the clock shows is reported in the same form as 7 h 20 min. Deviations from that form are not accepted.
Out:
2 h 20 min
